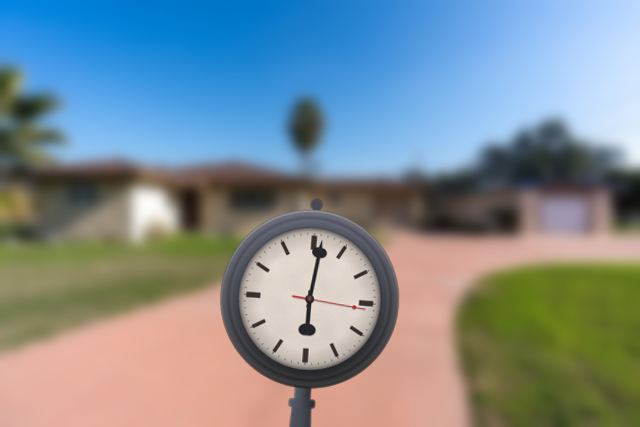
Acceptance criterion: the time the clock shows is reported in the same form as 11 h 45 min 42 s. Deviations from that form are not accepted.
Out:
6 h 01 min 16 s
